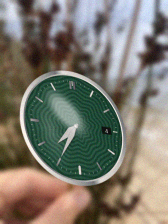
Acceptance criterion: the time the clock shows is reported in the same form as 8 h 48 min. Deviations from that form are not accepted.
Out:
7 h 35 min
